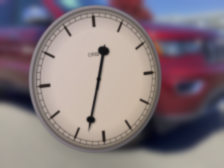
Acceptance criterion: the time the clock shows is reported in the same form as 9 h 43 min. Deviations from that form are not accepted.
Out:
12 h 33 min
